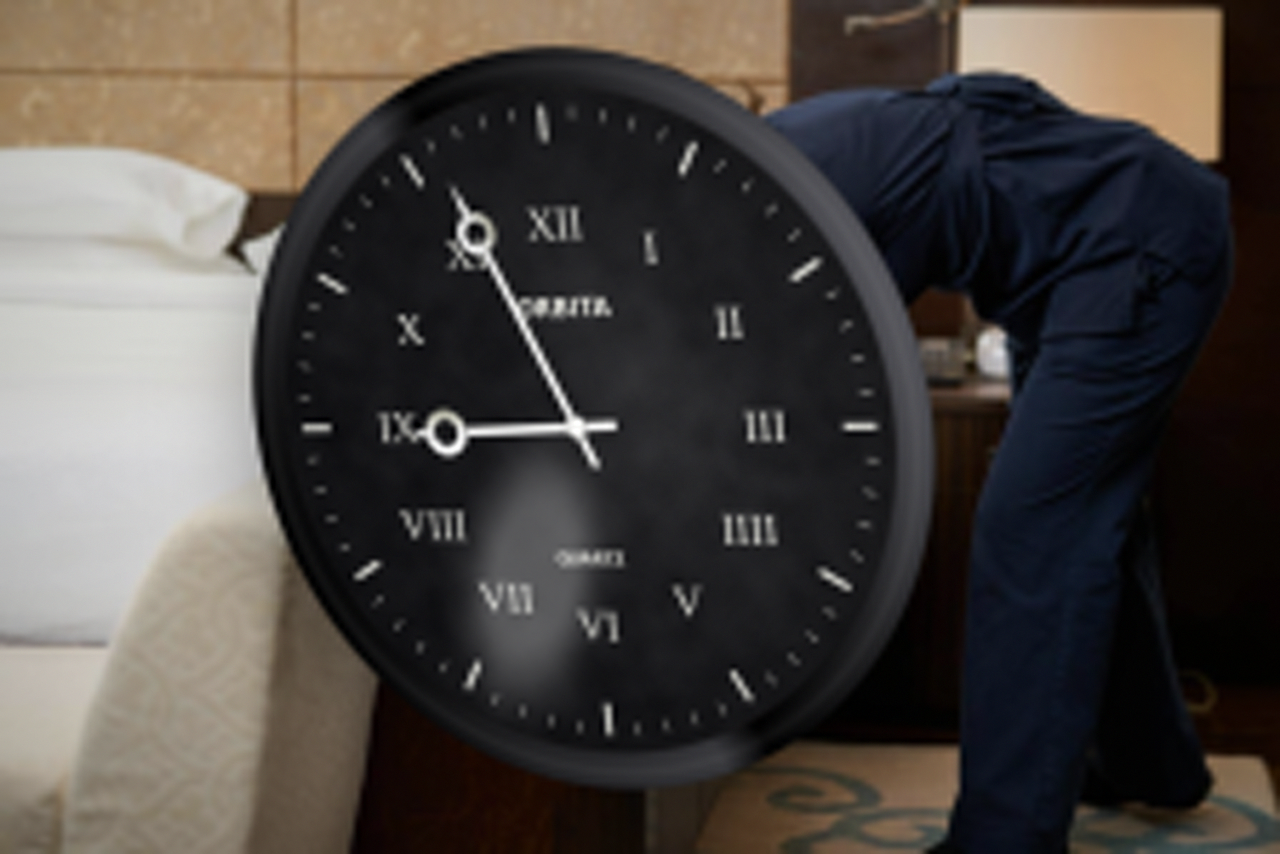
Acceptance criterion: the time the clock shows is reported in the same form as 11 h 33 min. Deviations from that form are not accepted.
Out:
8 h 56 min
